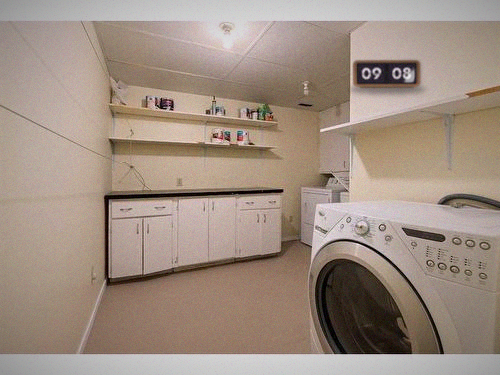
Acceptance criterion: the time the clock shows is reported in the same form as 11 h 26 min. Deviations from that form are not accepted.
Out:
9 h 08 min
